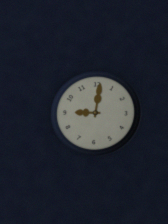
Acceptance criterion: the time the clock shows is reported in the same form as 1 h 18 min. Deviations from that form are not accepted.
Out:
9 h 01 min
